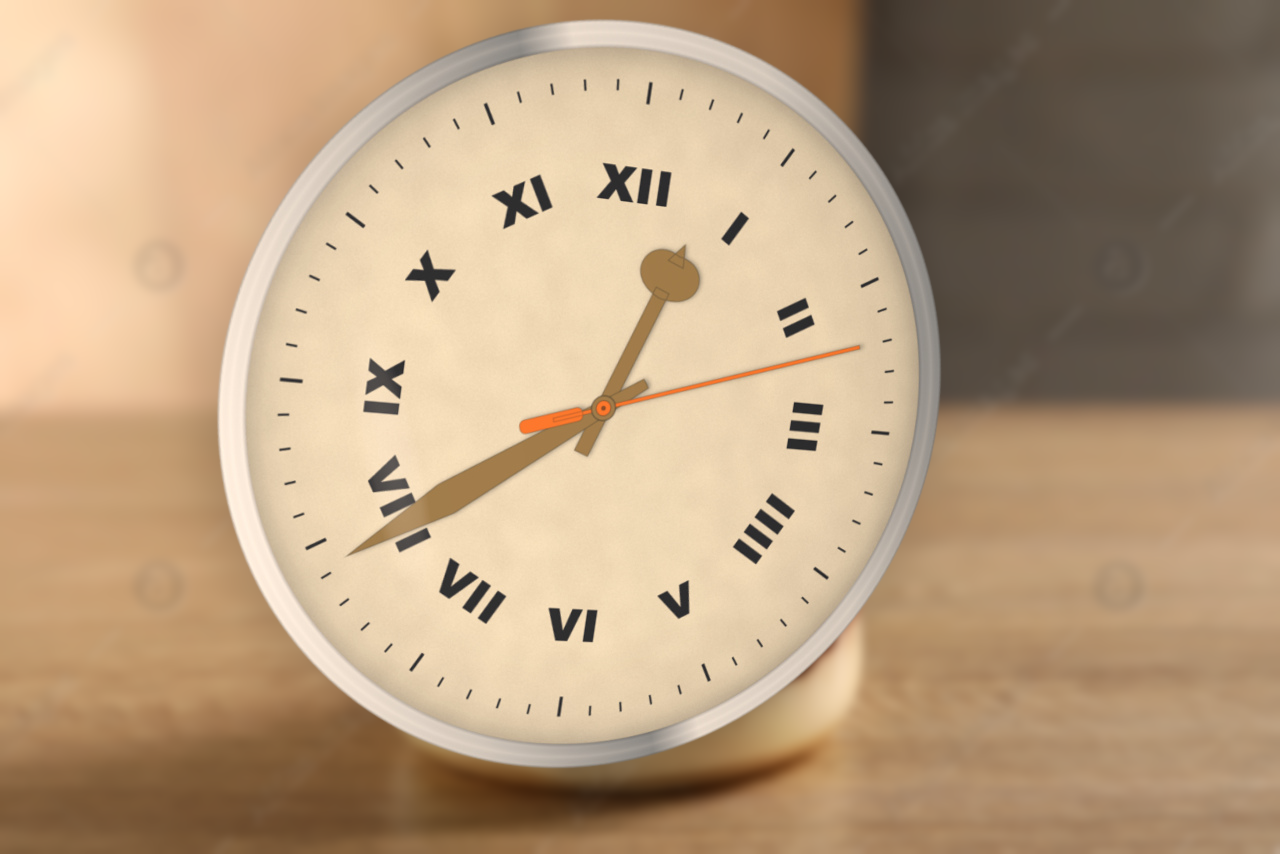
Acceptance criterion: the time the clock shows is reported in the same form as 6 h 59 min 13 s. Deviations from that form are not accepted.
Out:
12 h 39 min 12 s
